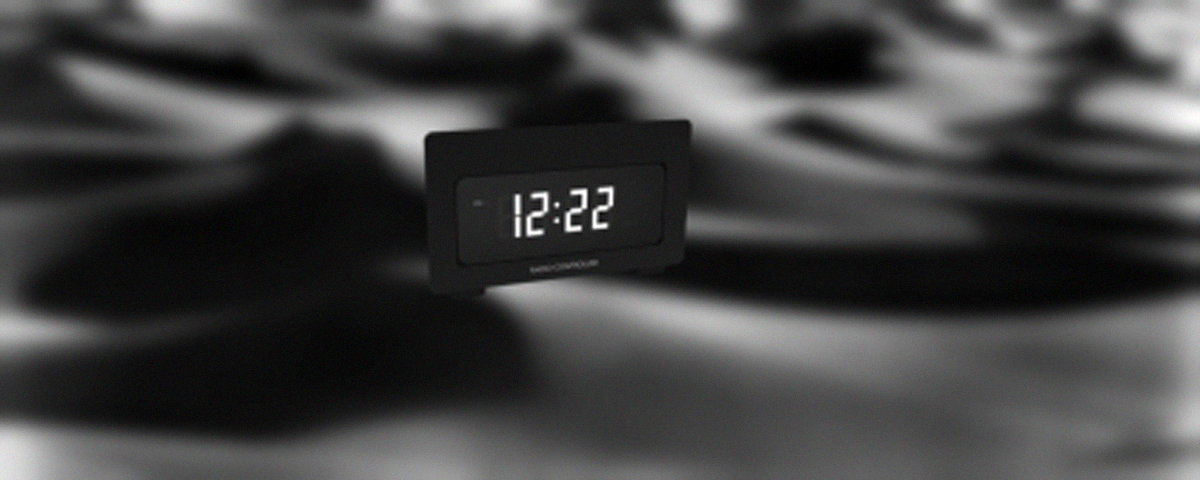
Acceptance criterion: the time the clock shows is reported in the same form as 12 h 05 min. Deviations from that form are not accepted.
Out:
12 h 22 min
